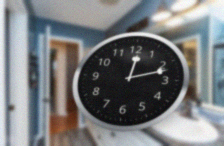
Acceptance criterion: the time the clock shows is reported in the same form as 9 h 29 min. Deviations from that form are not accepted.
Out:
12 h 12 min
